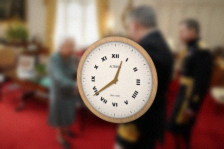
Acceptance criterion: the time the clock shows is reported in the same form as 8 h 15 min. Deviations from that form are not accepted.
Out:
12 h 39 min
